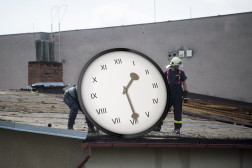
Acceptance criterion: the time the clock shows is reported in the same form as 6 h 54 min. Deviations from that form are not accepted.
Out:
1 h 29 min
